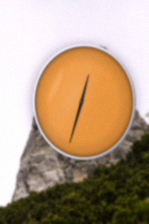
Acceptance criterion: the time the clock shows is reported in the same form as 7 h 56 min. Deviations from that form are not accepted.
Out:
12 h 33 min
